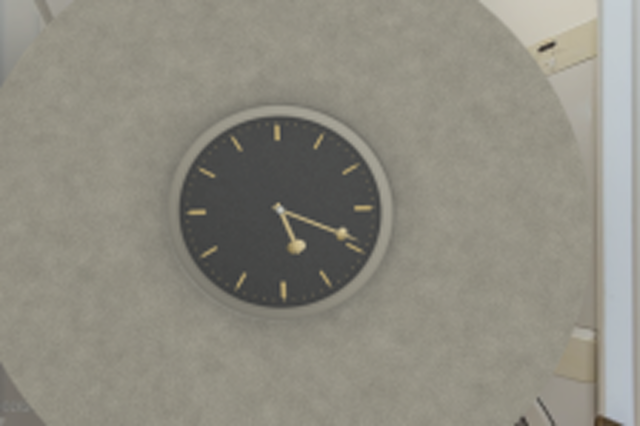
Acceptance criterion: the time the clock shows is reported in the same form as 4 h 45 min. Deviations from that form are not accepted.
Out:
5 h 19 min
